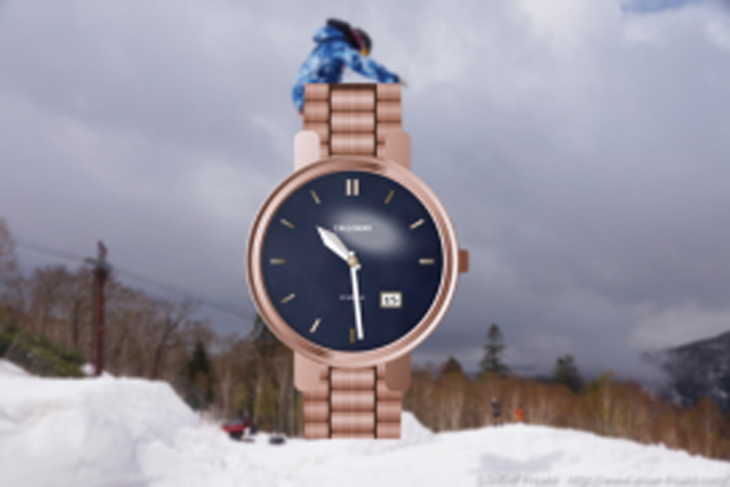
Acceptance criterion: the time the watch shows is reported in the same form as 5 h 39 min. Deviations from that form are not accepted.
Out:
10 h 29 min
